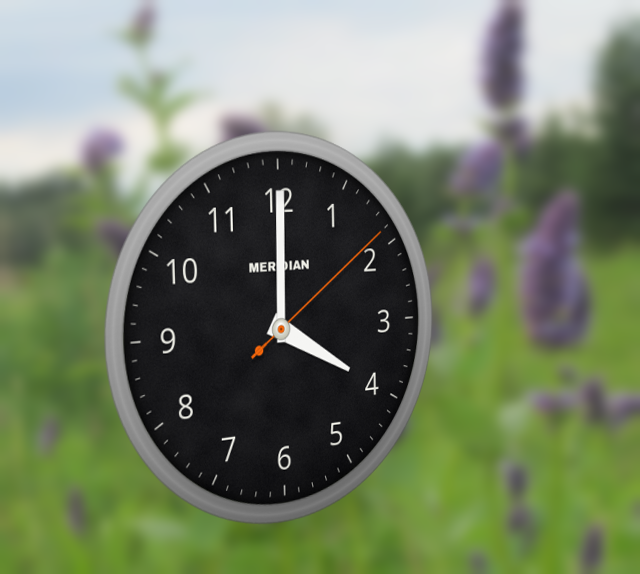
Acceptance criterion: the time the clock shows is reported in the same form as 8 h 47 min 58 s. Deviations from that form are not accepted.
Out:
4 h 00 min 09 s
